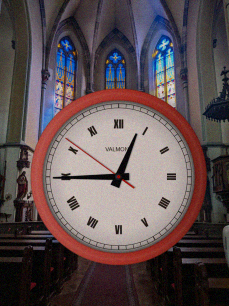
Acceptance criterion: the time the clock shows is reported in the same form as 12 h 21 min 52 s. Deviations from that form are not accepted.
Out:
12 h 44 min 51 s
